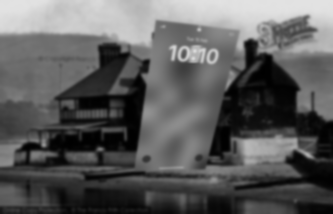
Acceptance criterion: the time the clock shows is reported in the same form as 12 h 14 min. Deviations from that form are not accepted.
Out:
10 h 10 min
